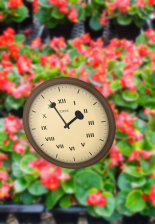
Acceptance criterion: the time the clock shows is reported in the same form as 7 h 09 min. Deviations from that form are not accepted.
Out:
1 h 56 min
